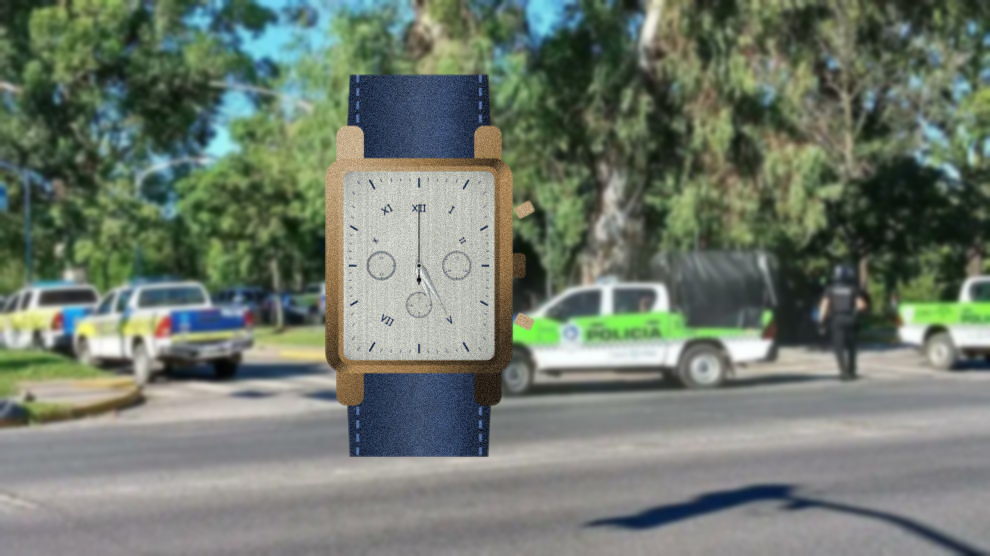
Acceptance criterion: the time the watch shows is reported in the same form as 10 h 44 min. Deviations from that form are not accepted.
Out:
5 h 25 min
